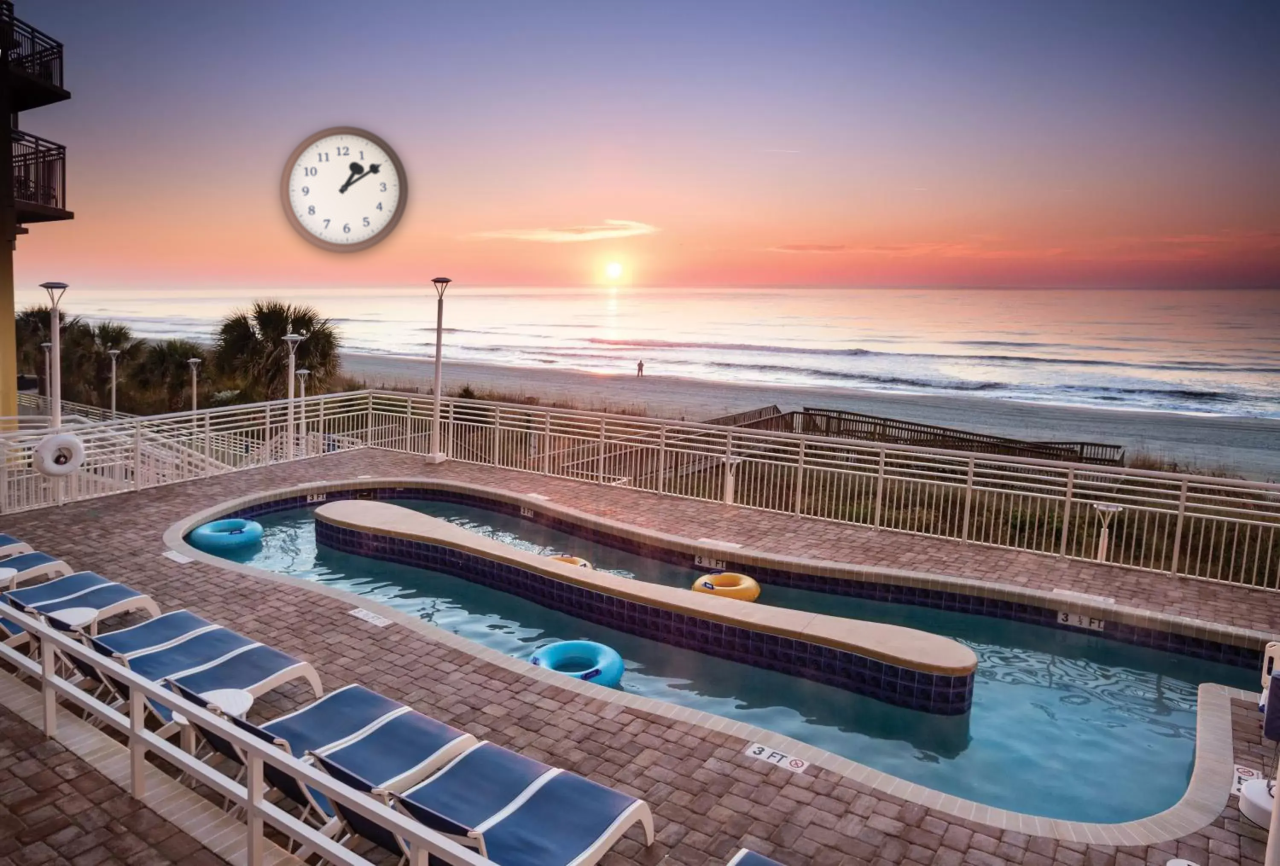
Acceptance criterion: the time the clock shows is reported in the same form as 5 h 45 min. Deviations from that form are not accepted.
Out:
1 h 10 min
